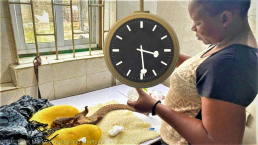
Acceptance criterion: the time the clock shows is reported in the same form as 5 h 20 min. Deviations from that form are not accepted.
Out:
3 h 29 min
